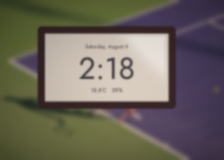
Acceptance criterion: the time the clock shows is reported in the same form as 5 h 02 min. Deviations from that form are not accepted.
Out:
2 h 18 min
